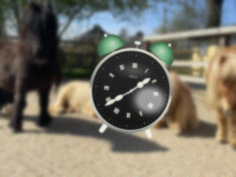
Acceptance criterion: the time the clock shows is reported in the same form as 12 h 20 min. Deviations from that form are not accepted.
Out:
1 h 39 min
